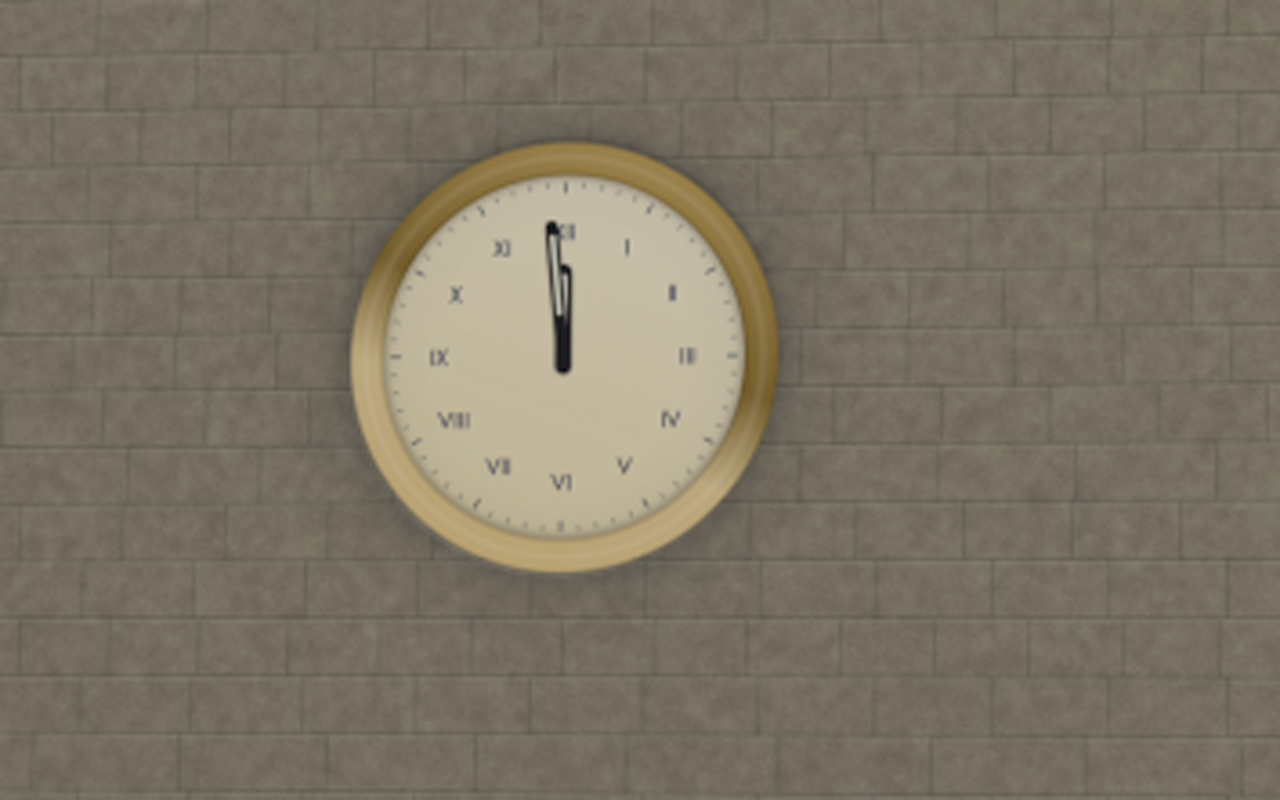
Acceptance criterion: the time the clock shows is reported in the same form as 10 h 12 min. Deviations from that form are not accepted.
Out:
11 h 59 min
